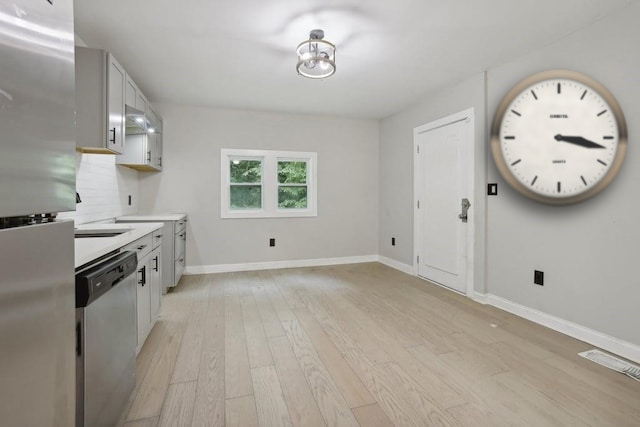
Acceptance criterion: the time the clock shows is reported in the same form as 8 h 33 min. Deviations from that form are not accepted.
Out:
3 h 17 min
